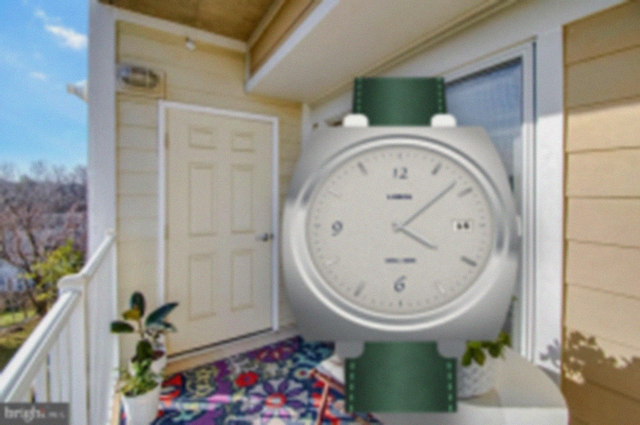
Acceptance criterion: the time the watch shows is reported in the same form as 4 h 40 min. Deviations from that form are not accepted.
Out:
4 h 08 min
